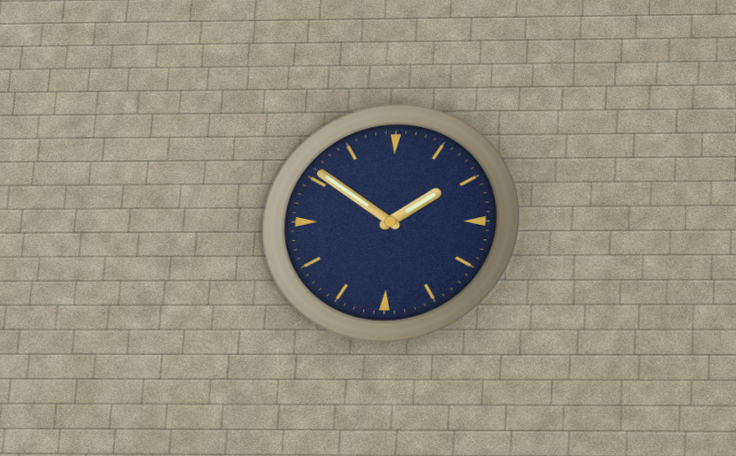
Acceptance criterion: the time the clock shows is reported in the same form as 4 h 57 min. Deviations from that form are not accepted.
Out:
1 h 51 min
